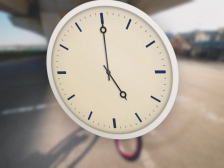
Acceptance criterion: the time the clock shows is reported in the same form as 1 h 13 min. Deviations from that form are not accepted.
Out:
5 h 00 min
